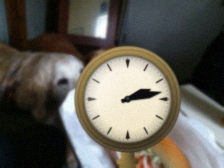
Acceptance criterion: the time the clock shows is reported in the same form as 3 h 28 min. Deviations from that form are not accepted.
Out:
2 h 13 min
